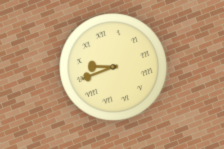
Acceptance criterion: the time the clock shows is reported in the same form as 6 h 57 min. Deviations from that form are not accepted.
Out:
9 h 45 min
